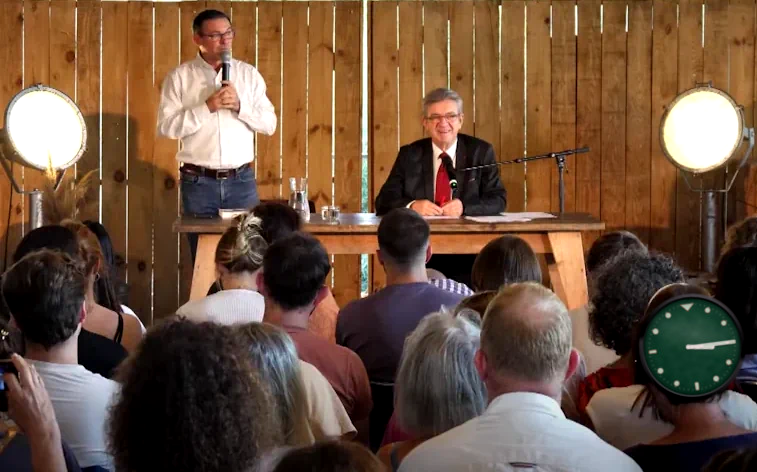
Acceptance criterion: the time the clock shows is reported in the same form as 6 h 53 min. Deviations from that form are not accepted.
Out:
3 h 15 min
